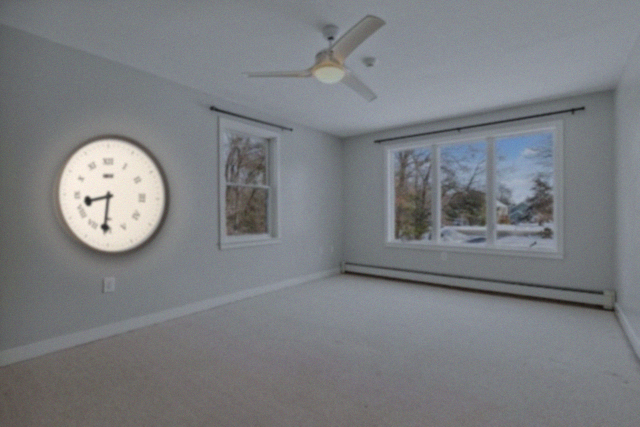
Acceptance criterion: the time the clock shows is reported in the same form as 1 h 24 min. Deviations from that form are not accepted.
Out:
8 h 31 min
